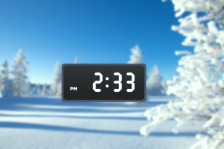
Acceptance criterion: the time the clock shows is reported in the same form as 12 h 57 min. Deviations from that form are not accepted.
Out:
2 h 33 min
